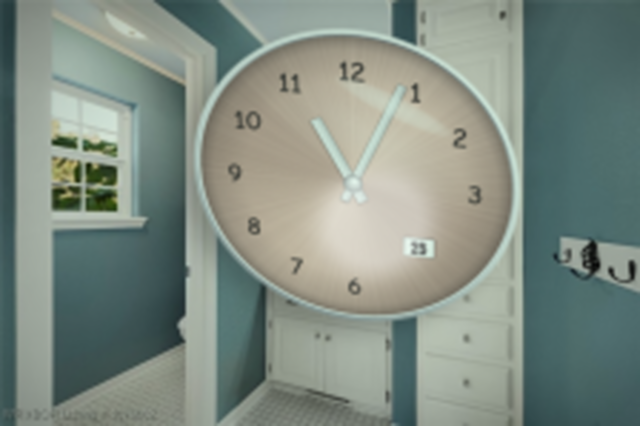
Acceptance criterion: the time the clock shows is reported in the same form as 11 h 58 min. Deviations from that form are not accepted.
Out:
11 h 04 min
